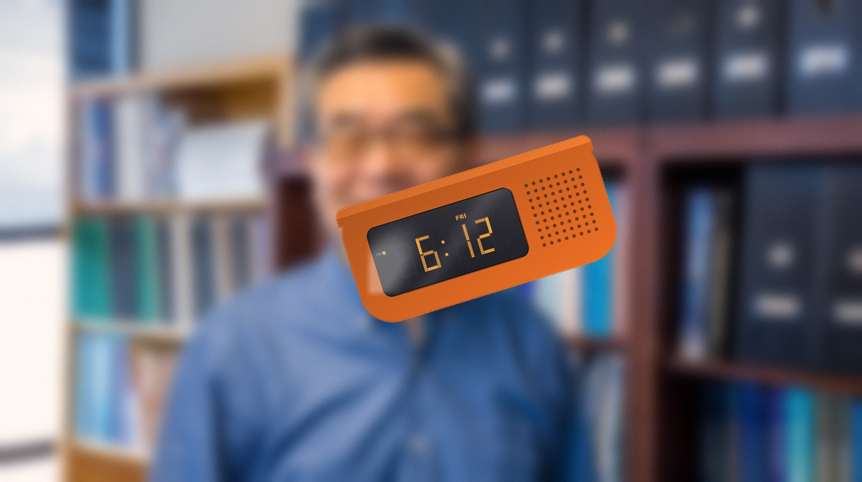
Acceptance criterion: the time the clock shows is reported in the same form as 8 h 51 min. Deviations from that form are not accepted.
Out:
6 h 12 min
